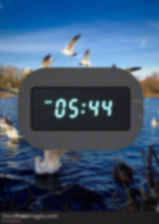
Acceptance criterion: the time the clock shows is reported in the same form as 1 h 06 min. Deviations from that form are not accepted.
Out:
5 h 44 min
